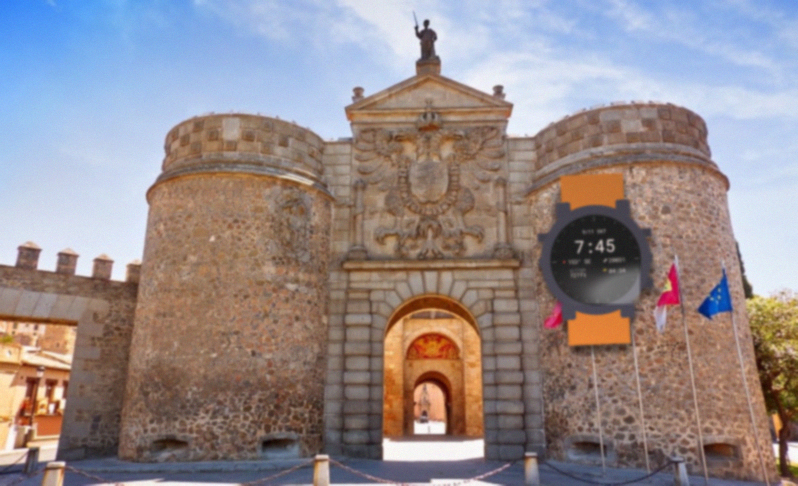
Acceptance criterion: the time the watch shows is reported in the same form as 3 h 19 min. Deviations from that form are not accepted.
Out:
7 h 45 min
